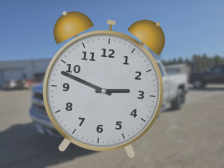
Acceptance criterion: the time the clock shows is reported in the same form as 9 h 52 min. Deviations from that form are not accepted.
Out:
2 h 48 min
